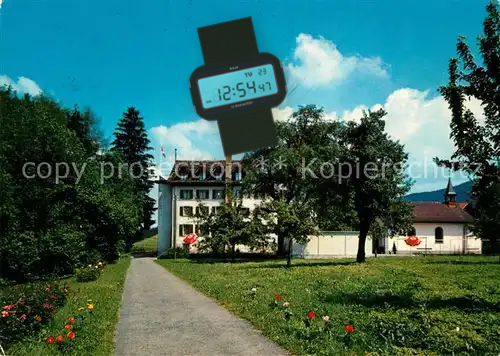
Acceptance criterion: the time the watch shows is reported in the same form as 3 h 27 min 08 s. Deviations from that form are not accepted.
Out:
12 h 54 min 47 s
